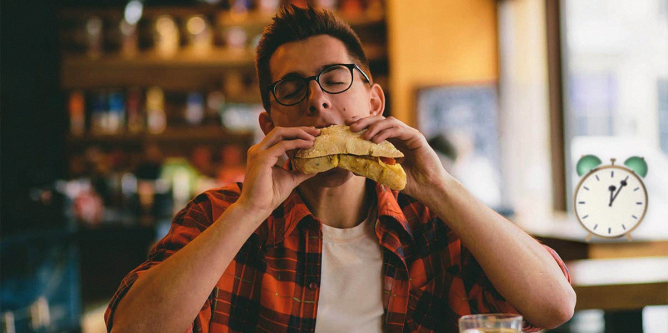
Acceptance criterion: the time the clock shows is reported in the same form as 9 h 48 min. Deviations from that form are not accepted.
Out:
12 h 05 min
